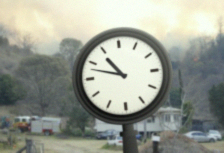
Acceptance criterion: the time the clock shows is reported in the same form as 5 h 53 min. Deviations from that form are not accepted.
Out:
10 h 48 min
